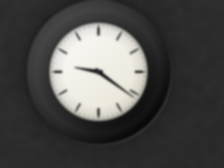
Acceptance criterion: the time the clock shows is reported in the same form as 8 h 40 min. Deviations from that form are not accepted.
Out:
9 h 21 min
